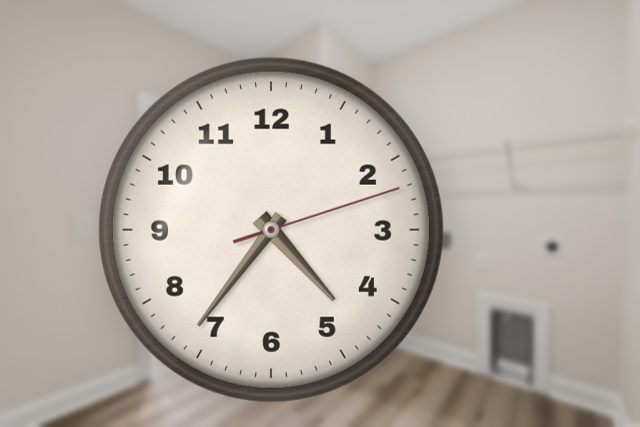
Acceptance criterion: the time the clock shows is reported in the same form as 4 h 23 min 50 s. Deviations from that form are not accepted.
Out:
4 h 36 min 12 s
